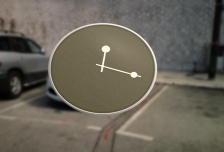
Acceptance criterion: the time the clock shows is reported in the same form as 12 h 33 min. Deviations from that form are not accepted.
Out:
12 h 18 min
